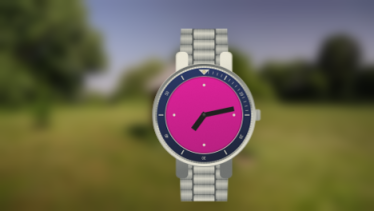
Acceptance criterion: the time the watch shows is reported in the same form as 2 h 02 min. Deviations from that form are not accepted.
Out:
7 h 13 min
